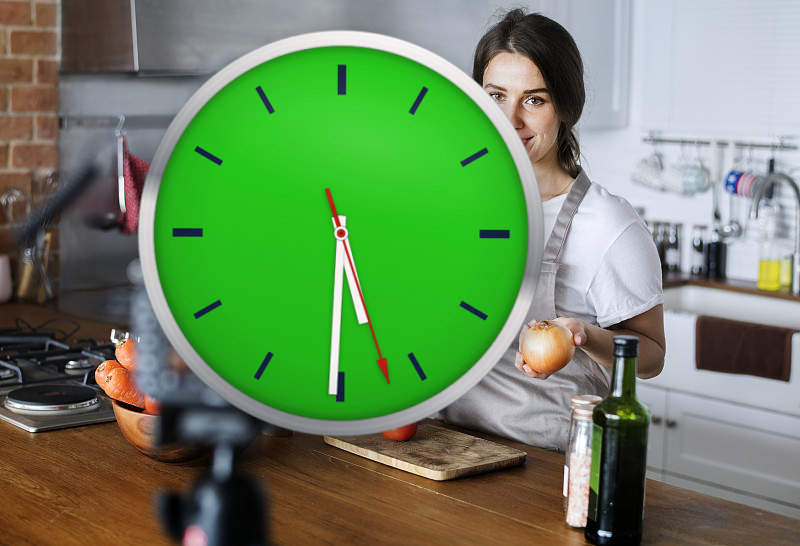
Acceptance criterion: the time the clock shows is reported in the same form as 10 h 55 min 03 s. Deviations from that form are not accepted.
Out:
5 h 30 min 27 s
